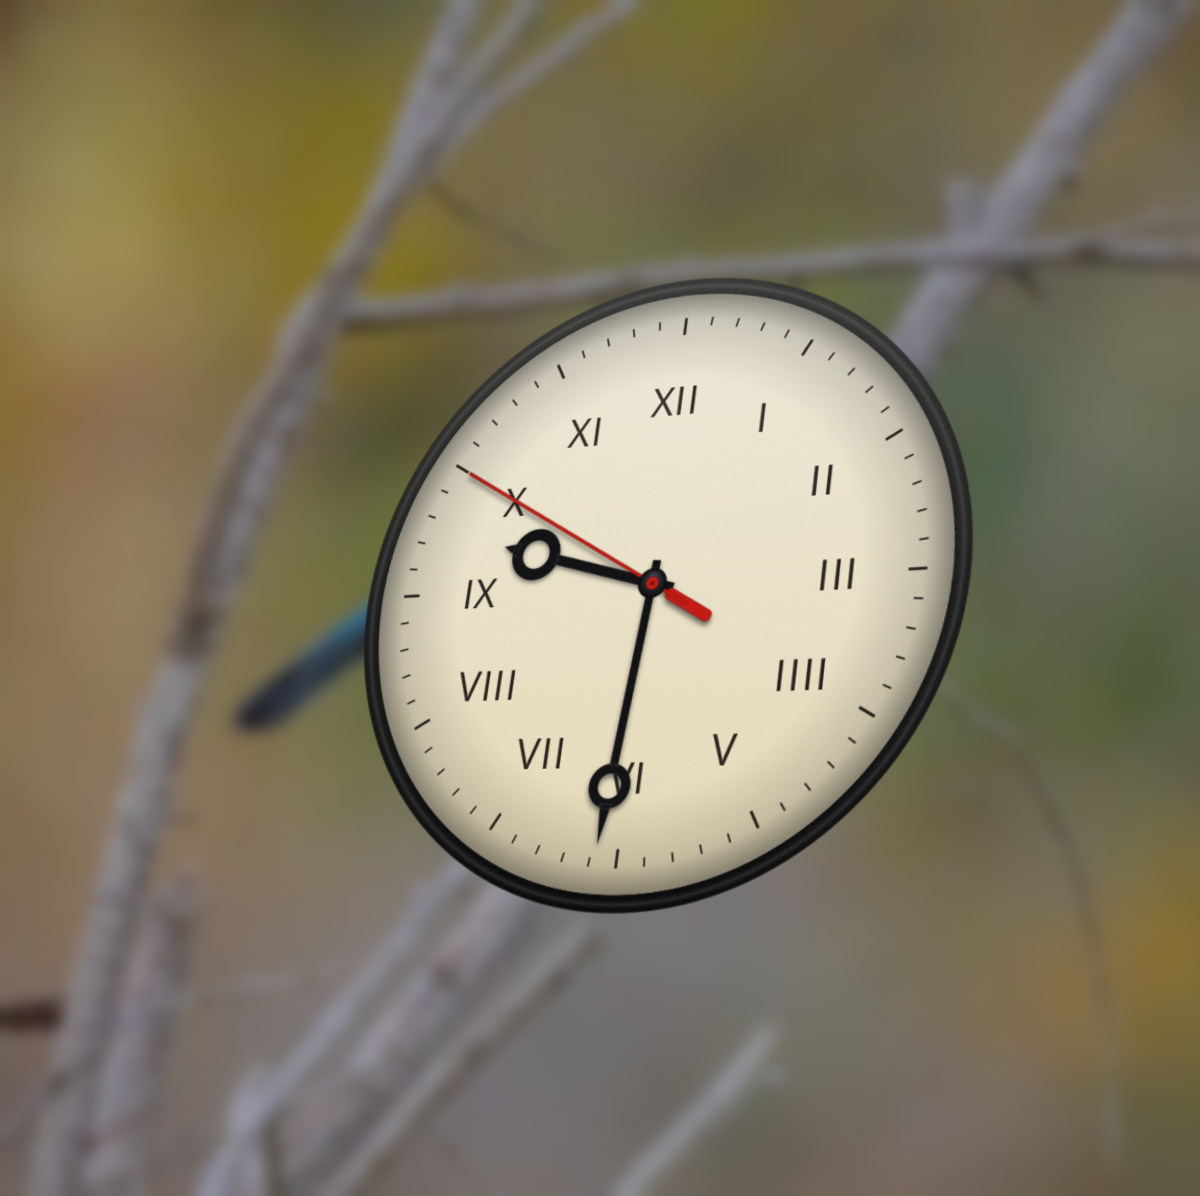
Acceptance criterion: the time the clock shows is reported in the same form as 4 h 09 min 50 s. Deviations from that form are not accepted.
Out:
9 h 30 min 50 s
